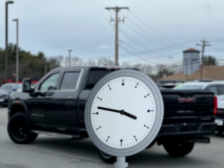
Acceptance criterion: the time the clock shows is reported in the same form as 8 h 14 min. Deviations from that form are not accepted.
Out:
3 h 47 min
